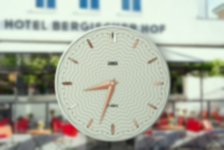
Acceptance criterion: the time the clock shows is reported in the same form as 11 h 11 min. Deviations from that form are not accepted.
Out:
8 h 33 min
